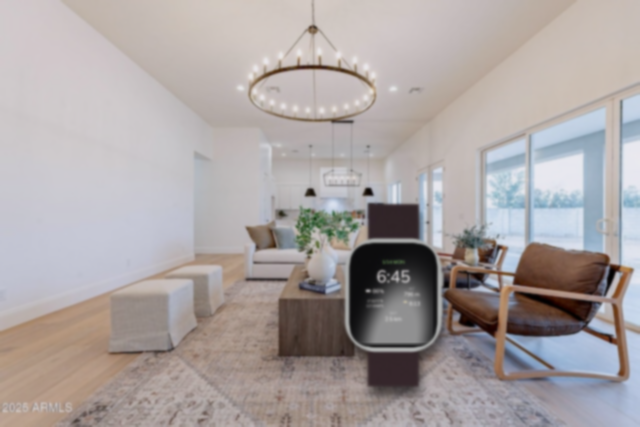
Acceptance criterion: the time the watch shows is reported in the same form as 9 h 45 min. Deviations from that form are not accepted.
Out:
6 h 45 min
